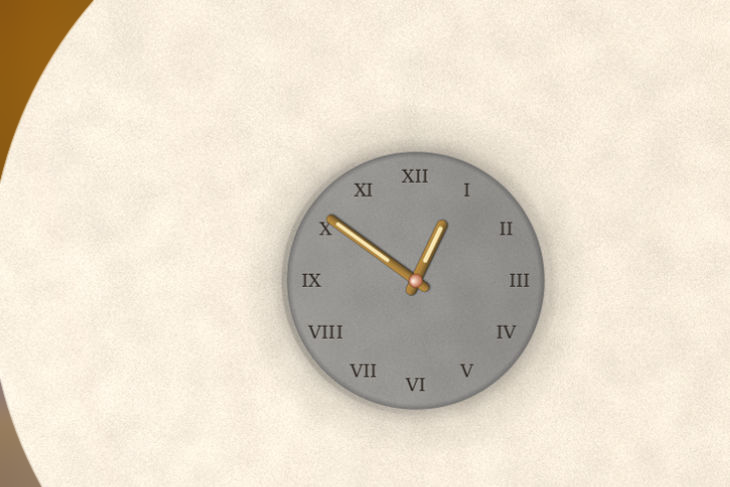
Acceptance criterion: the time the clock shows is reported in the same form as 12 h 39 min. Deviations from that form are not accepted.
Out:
12 h 51 min
